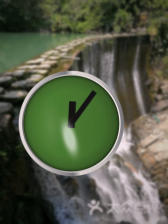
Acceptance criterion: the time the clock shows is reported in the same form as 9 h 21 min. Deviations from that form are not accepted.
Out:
12 h 06 min
